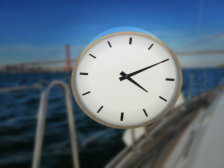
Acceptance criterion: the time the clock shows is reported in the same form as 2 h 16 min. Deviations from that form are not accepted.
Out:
4 h 10 min
